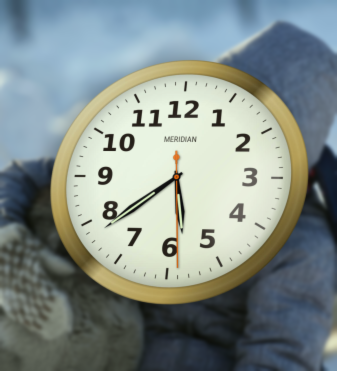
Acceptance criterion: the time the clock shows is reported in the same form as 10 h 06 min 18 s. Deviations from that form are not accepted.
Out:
5 h 38 min 29 s
